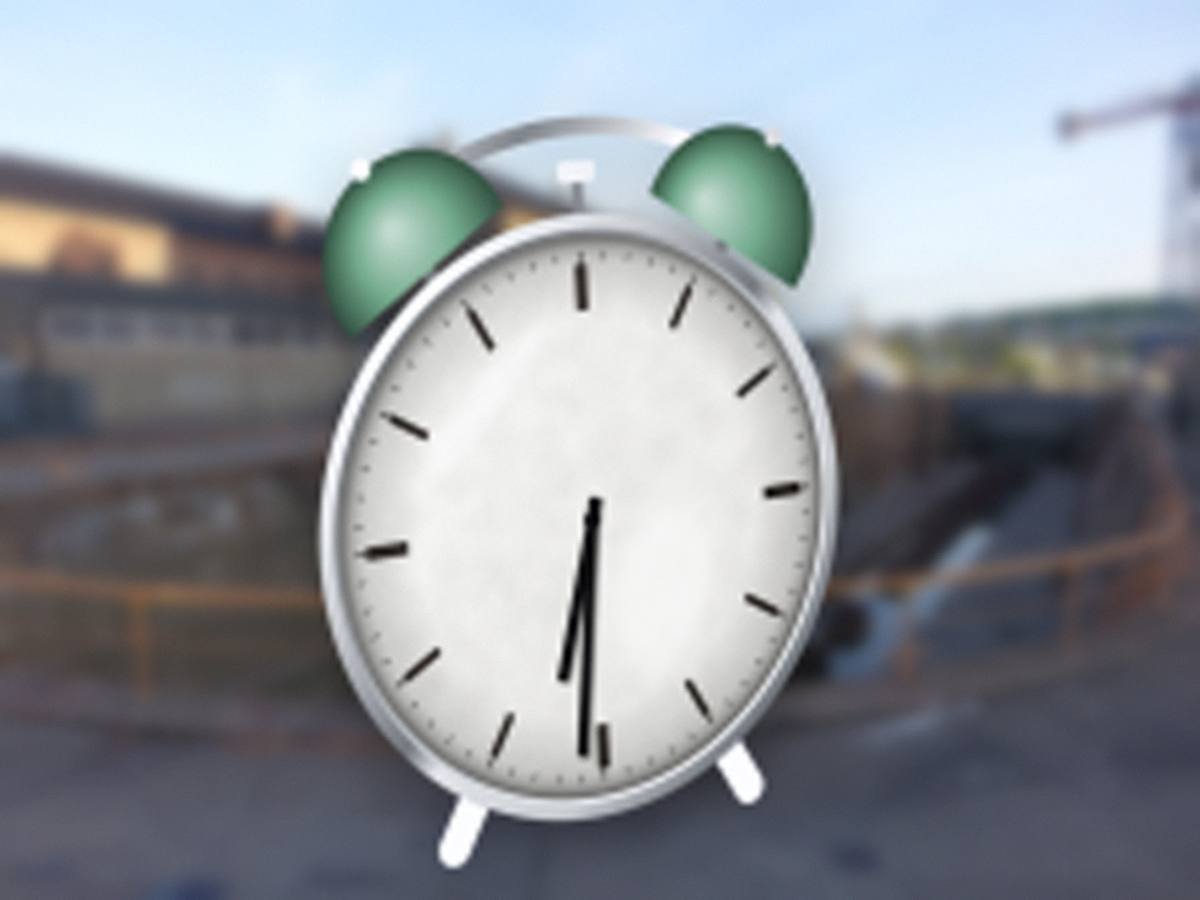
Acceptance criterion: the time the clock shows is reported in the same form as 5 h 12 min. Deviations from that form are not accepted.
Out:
6 h 31 min
